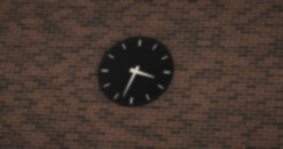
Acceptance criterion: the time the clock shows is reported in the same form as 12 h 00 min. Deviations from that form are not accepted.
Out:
3 h 33 min
